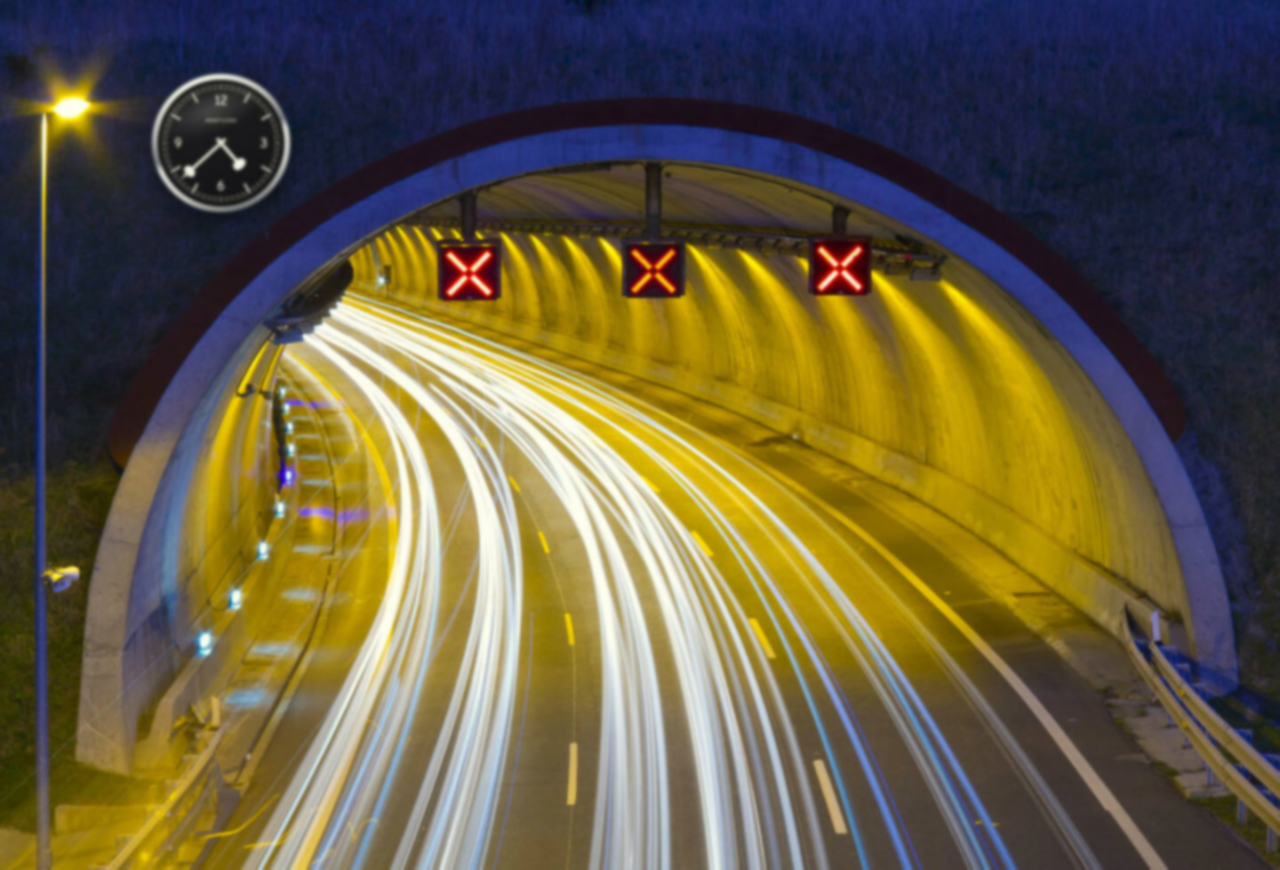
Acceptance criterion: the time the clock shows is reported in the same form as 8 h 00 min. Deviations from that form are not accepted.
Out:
4 h 38 min
